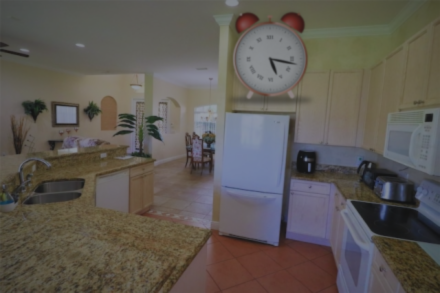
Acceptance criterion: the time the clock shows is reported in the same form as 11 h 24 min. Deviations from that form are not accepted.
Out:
5 h 17 min
